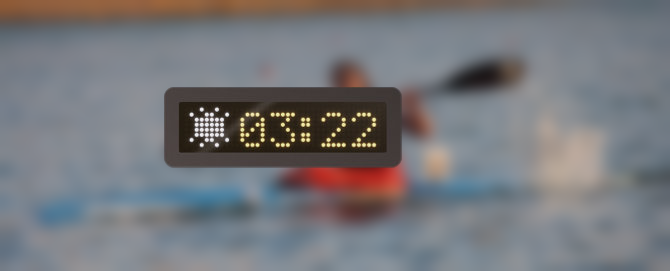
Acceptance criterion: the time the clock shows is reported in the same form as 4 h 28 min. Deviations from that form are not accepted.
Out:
3 h 22 min
